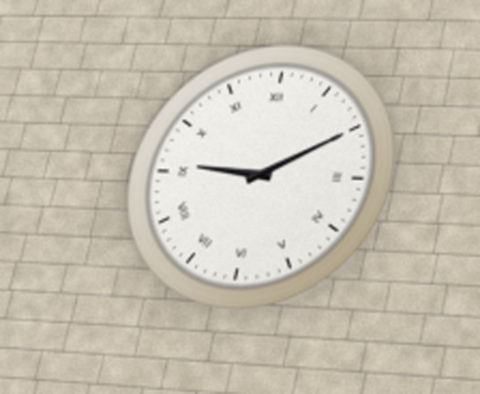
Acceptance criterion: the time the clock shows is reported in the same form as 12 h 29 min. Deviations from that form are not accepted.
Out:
9 h 10 min
